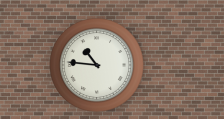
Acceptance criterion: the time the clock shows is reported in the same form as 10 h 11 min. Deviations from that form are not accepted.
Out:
10 h 46 min
